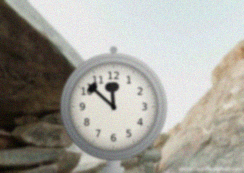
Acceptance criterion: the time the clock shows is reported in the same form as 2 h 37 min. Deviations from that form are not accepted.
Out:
11 h 52 min
